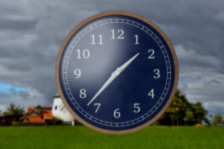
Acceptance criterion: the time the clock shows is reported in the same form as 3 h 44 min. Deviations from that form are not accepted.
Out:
1 h 37 min
